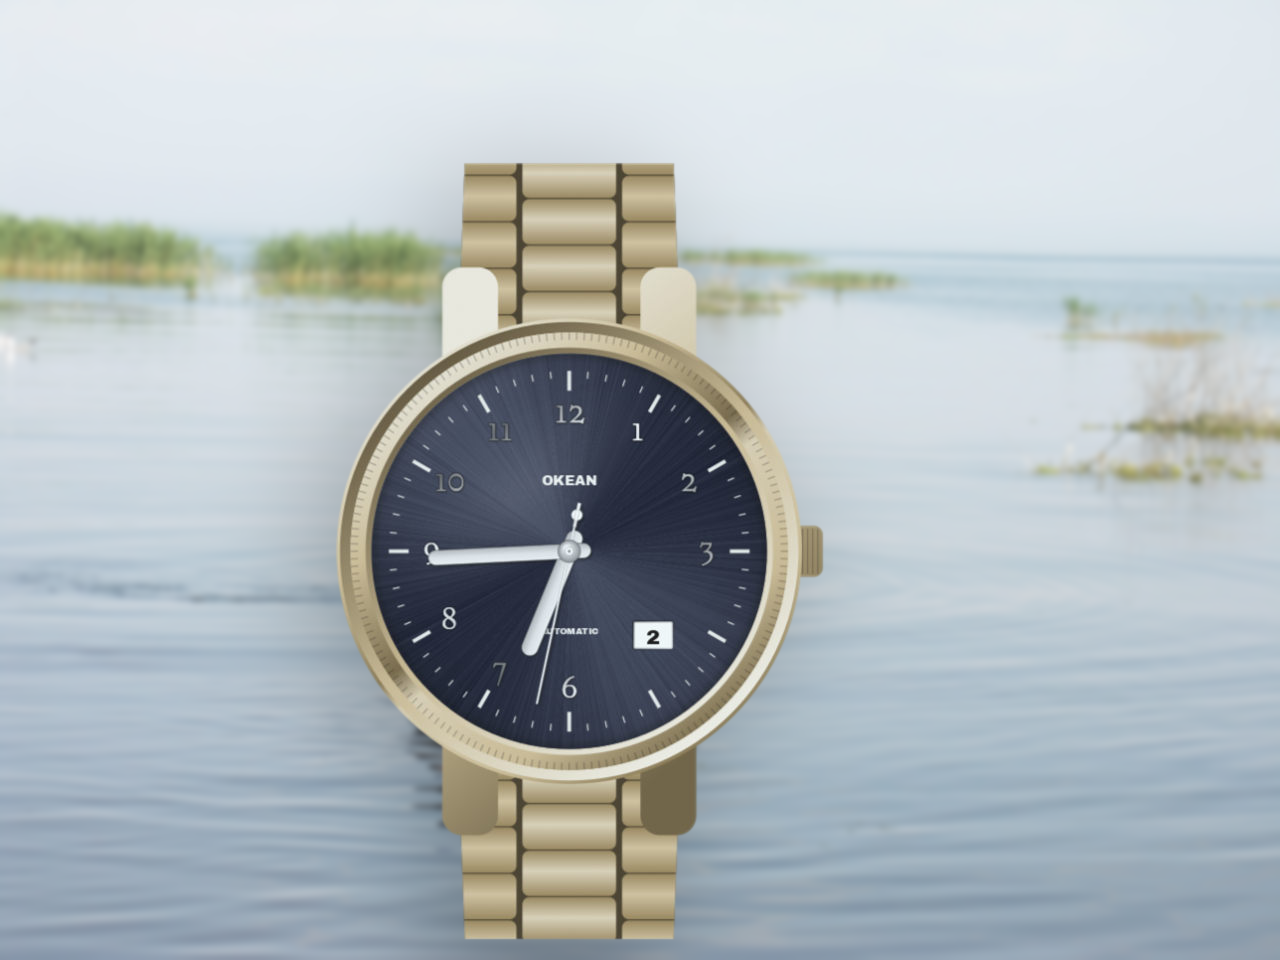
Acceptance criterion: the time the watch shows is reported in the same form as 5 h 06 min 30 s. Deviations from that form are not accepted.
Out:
6 h 44 min 32 s
